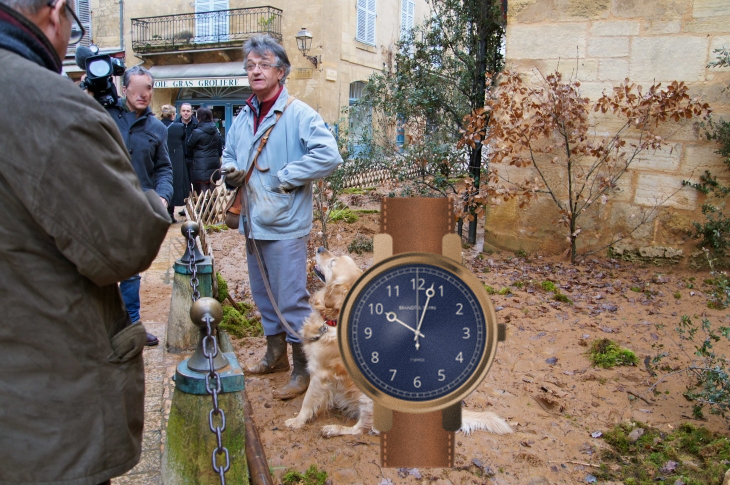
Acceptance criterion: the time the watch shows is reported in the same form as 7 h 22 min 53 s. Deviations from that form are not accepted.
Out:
10 h 03 min 00 s
